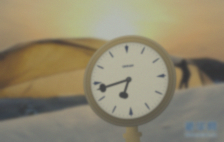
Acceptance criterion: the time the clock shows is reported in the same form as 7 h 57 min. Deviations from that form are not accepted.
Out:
6 h 43 min
